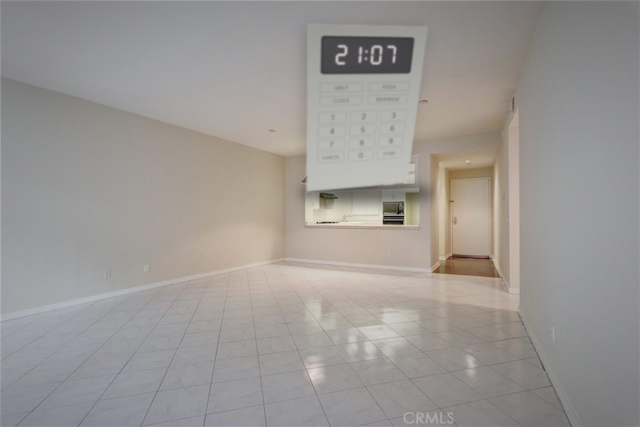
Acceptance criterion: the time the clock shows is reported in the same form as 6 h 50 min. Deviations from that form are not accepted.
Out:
21 h 07 min
